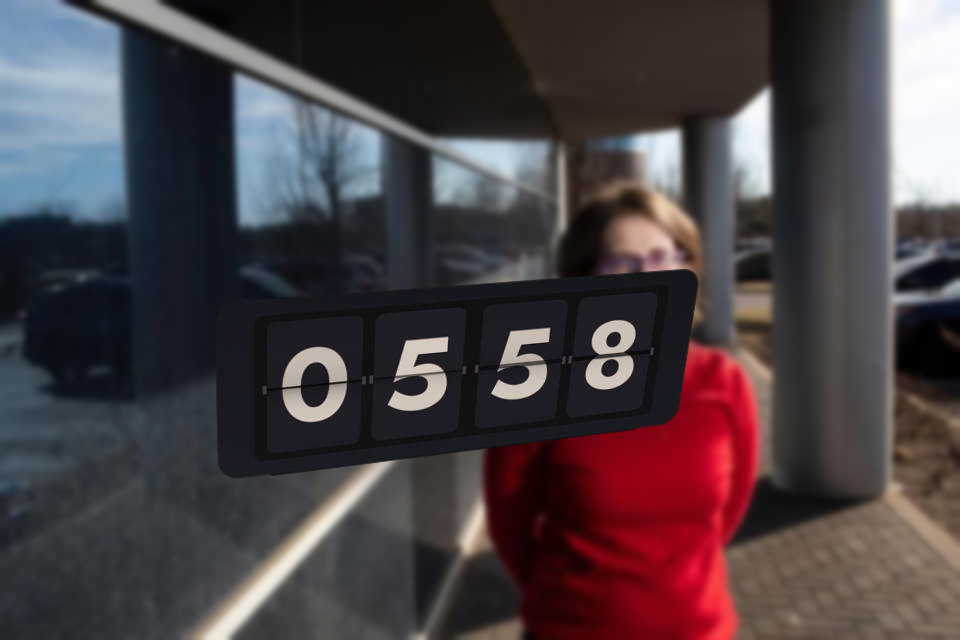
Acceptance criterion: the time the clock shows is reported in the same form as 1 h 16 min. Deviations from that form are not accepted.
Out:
5 h 58 min
